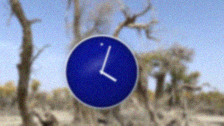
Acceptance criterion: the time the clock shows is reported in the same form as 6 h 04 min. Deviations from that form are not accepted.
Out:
4 h 03 min
